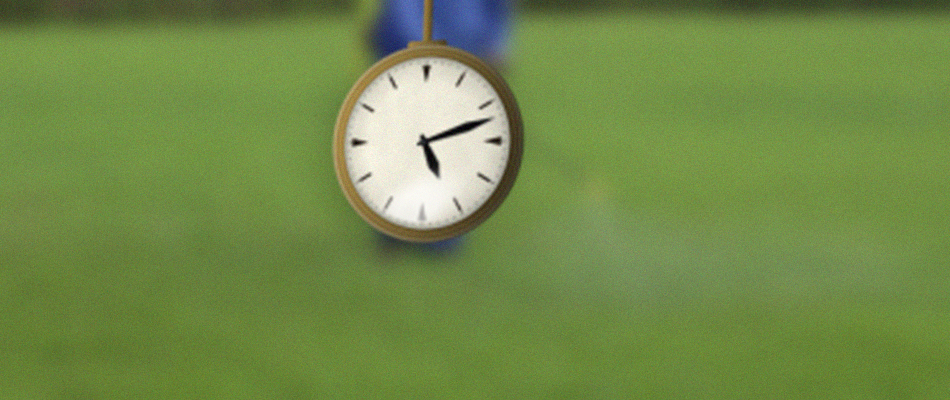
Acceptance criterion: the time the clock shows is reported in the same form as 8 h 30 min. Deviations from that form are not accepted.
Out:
5 h 12 min
